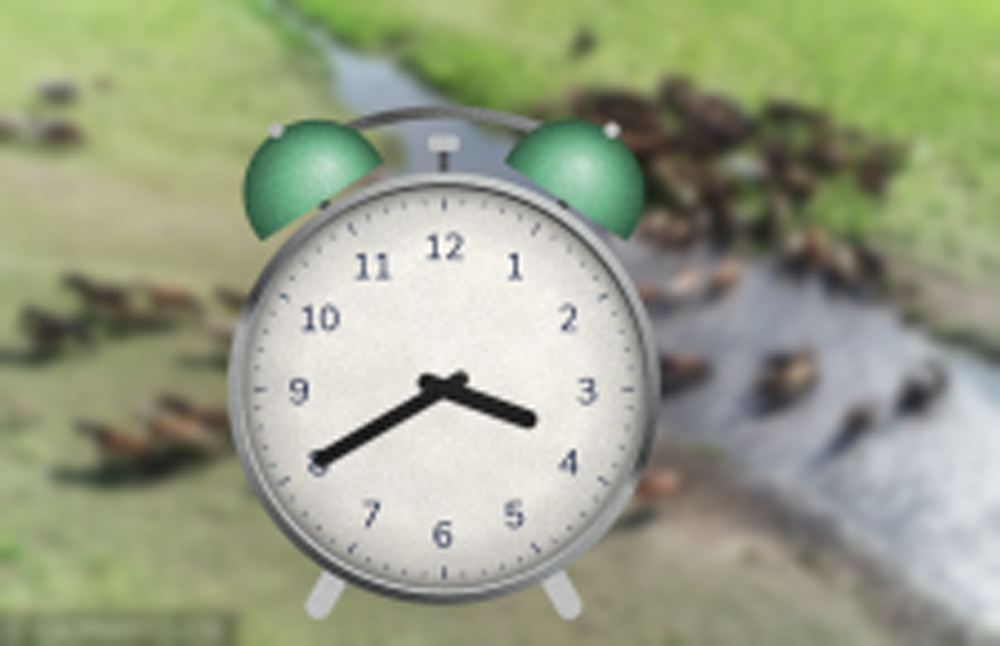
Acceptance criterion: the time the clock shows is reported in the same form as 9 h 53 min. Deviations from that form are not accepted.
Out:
3 h 40 min
